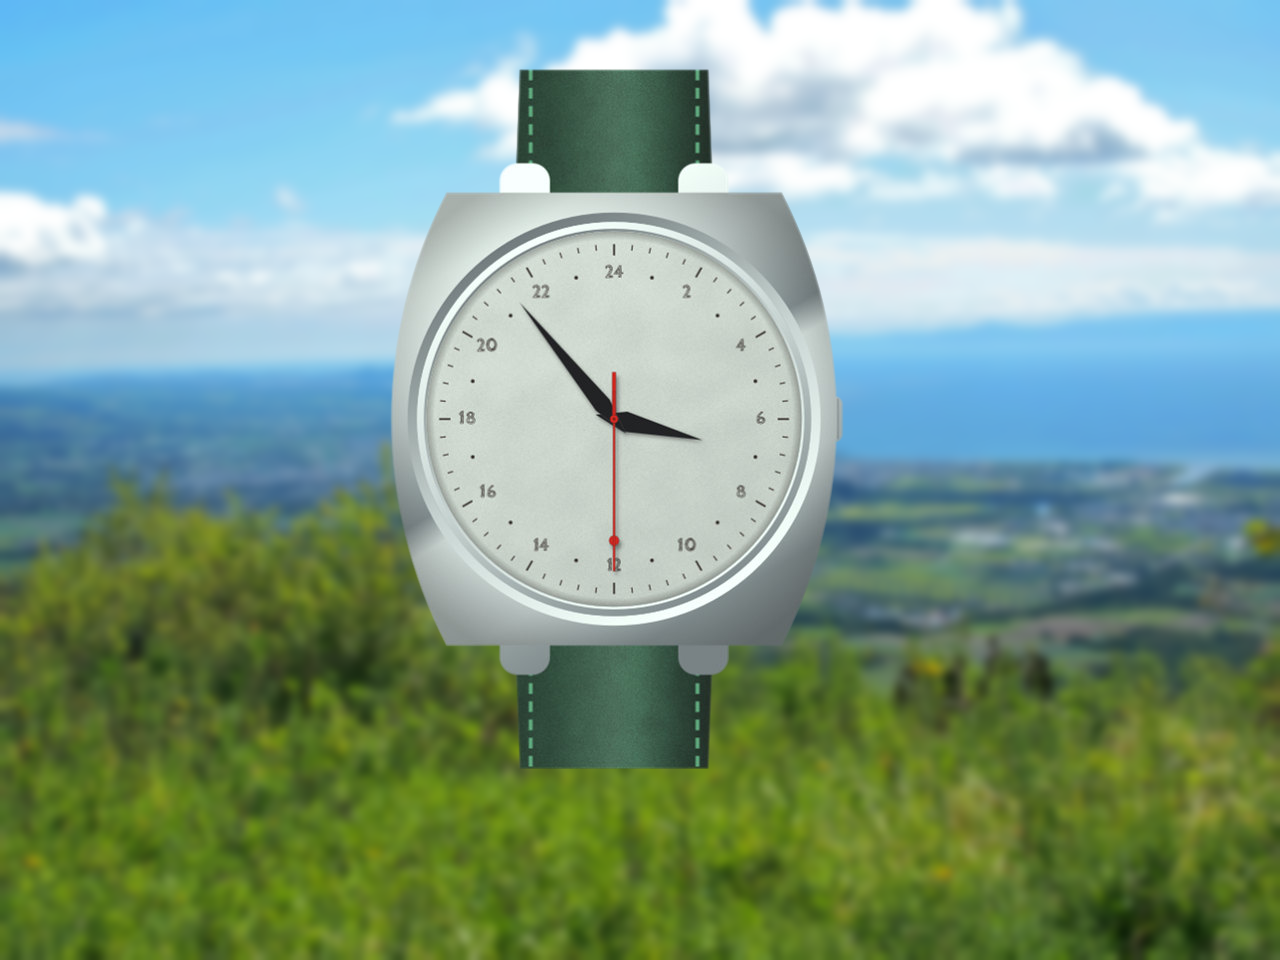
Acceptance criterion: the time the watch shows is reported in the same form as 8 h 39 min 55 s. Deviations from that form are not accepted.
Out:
6 h 53 min 30 s
